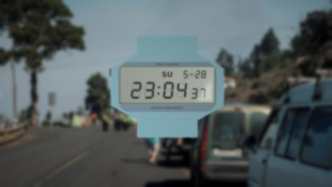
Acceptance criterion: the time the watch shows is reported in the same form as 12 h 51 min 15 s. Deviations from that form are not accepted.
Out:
23 h 04 min 37 s
